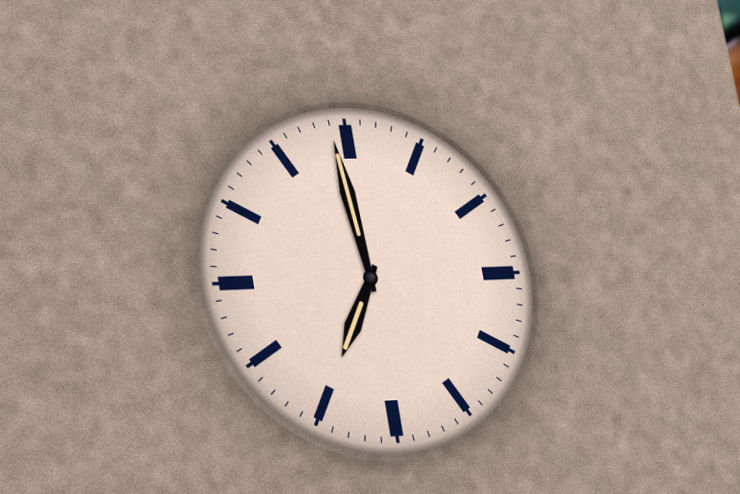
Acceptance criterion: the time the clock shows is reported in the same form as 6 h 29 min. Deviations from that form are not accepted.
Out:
6 h 59 min
